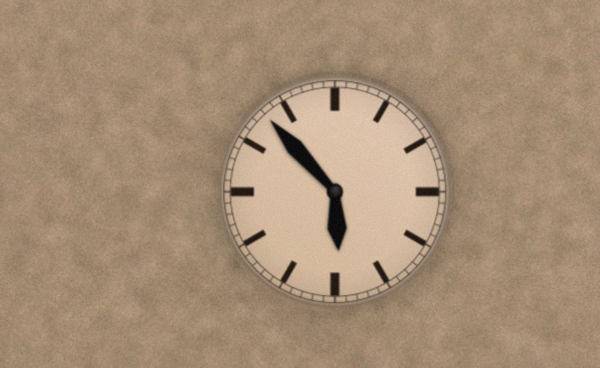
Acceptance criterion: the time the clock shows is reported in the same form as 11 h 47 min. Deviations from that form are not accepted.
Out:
5 h 53 min
